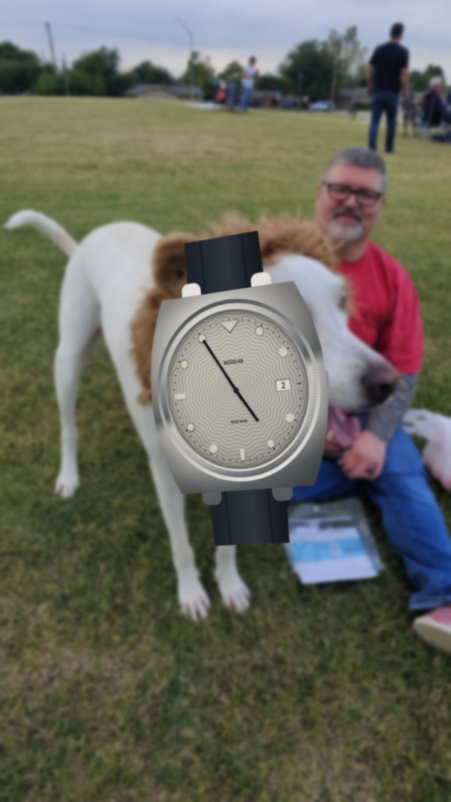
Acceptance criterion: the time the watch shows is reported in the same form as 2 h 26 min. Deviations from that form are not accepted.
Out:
4 h 55 min
